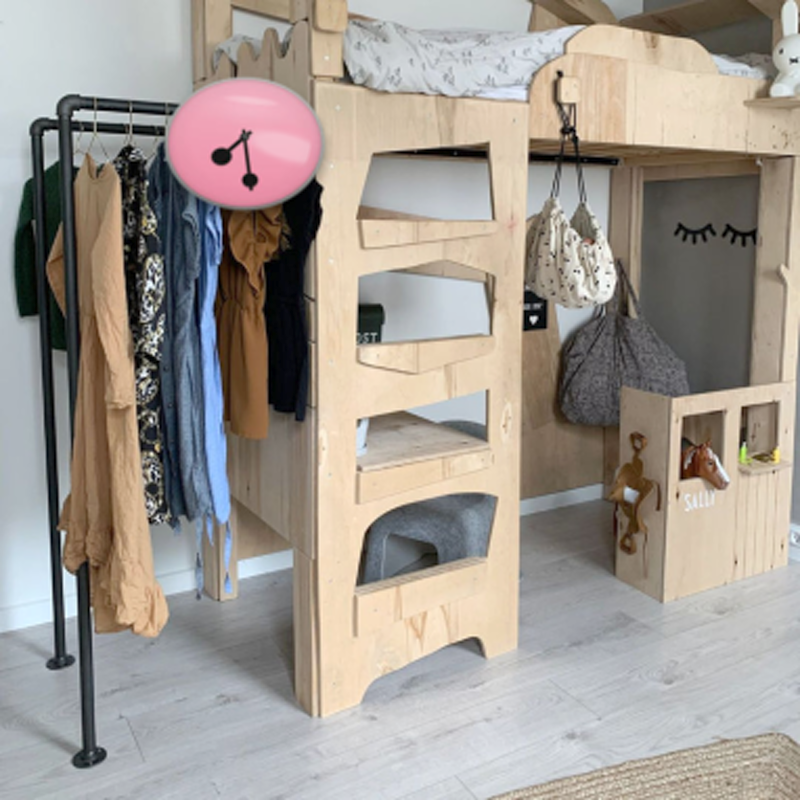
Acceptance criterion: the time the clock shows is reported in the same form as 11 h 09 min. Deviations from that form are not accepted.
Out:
7 h 29 min
